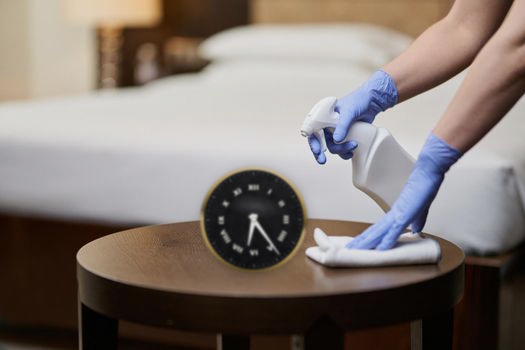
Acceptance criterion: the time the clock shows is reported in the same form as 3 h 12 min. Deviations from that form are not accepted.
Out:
6 h 24 min
